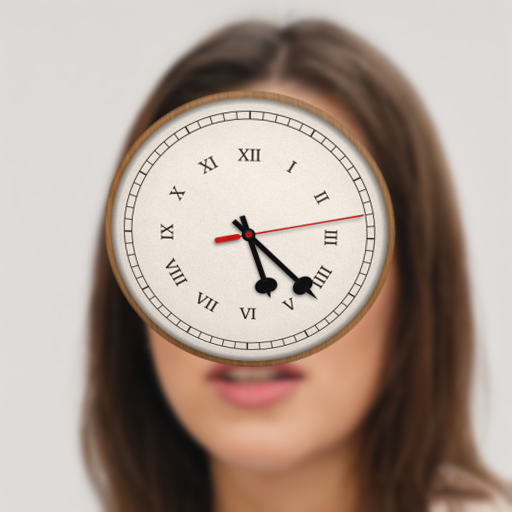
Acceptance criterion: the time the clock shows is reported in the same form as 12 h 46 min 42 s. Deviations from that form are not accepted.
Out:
5 h 22 min 13 s
